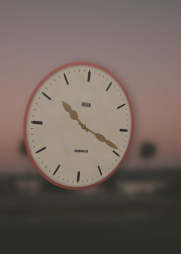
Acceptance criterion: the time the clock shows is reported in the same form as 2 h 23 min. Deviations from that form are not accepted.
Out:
10 h 19 min
